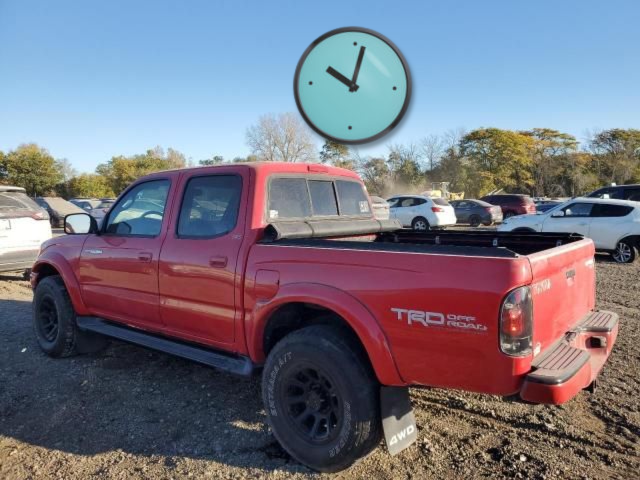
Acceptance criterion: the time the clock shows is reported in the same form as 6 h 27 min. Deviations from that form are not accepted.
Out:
10 h 02 min
